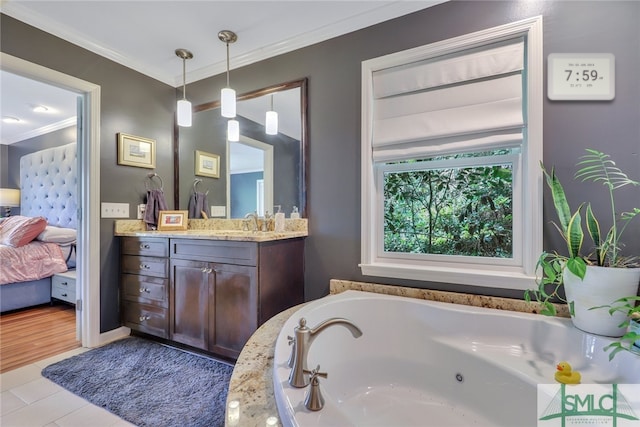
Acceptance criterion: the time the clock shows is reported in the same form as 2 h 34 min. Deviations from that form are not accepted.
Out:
7 h 59 min
